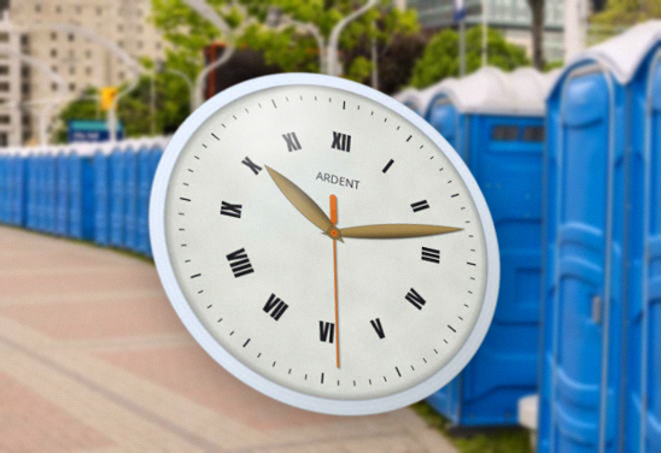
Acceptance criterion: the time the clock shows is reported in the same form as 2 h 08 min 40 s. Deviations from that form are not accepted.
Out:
10 h 12 min 29 s
